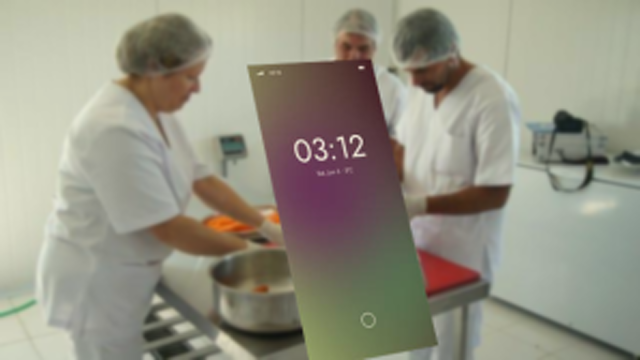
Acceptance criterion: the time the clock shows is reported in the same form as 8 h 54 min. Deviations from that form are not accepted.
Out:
3 h 12 min
